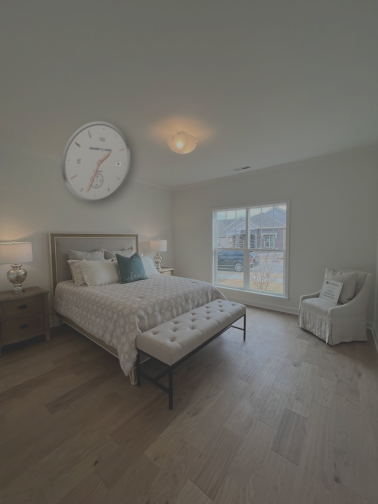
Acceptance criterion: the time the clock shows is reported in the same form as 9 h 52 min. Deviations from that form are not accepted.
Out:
1 h 33 min
